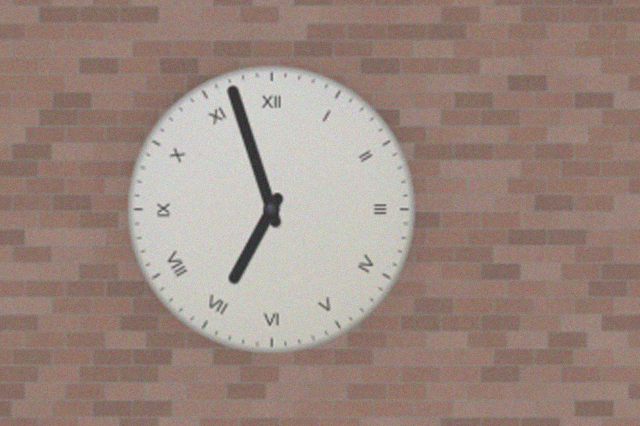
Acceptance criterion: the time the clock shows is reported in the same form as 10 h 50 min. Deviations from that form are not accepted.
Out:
6 h 57 min
